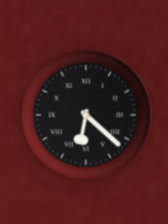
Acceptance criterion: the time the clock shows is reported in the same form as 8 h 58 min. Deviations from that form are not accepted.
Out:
6 h 22 min
